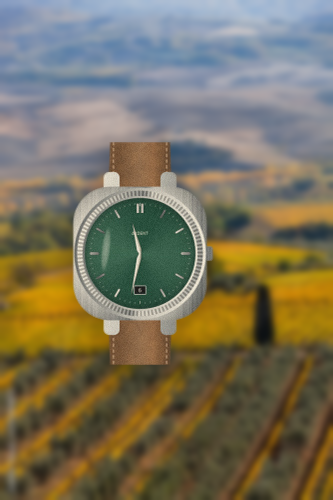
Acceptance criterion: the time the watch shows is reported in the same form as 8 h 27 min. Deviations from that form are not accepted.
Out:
11 h 32 min
